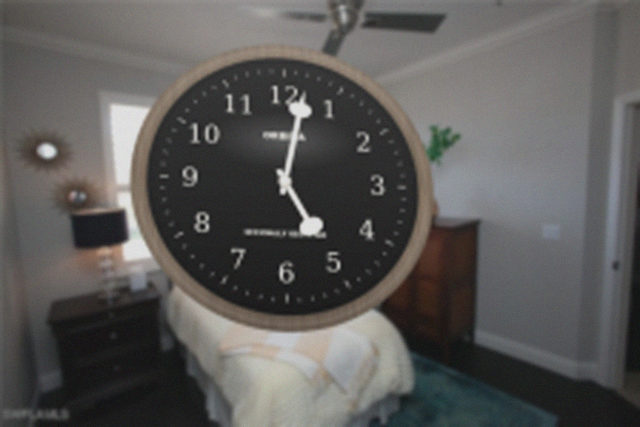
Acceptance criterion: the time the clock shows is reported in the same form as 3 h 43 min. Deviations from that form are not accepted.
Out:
5 h 02 min
